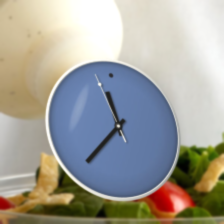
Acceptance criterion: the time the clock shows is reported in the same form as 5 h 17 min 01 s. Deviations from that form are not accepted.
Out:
11 h 37 min 57 s
